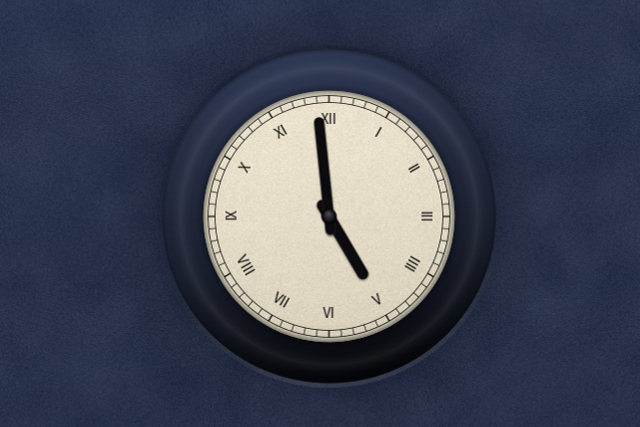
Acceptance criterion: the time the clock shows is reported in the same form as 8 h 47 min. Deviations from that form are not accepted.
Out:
4 h 59 min
